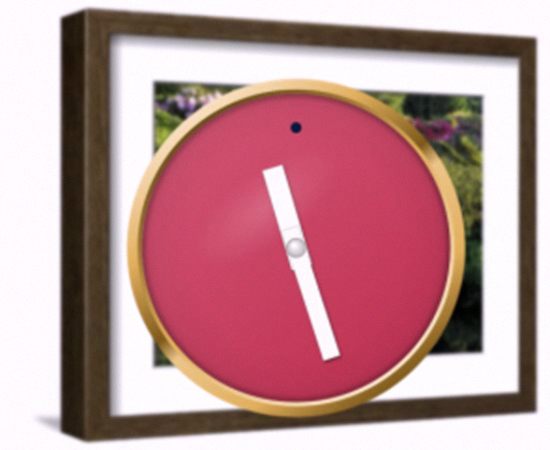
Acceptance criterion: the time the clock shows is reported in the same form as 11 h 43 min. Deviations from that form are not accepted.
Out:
11 h 27 min
